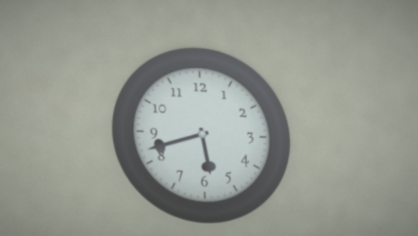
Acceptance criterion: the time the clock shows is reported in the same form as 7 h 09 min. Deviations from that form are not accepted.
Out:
5 h 42 min
